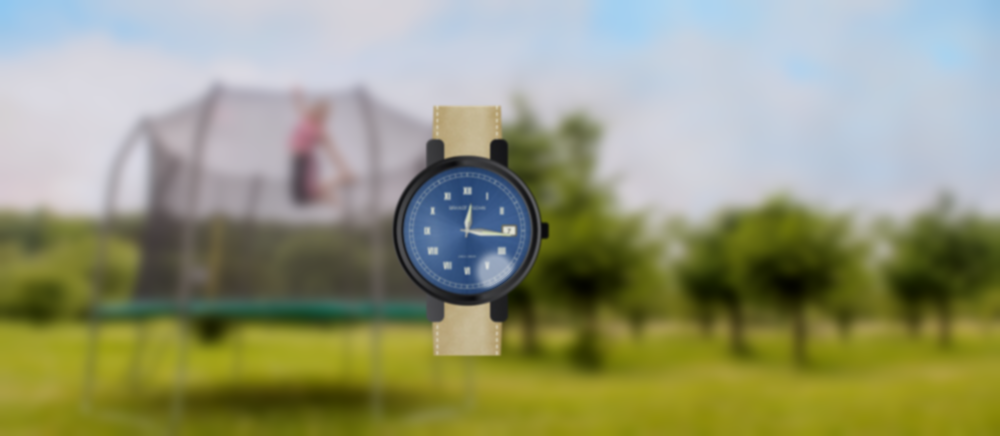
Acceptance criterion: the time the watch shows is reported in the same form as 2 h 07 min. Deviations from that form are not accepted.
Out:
12 h 16 min
